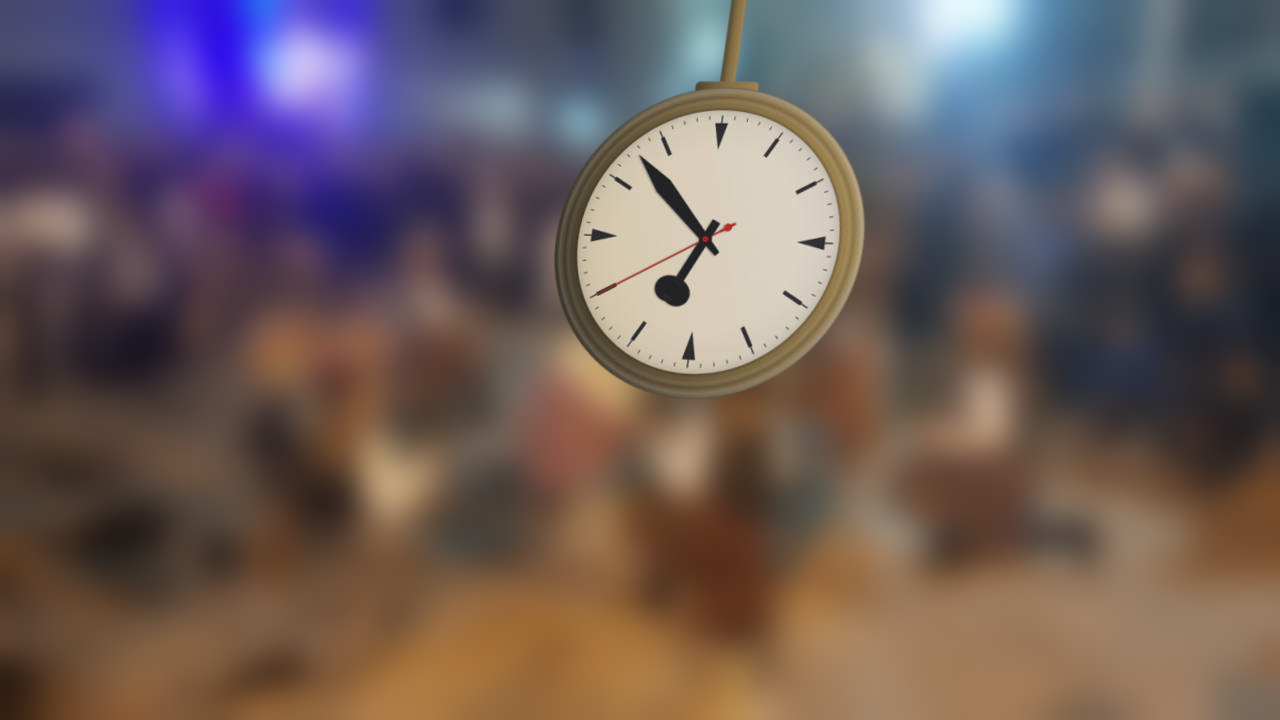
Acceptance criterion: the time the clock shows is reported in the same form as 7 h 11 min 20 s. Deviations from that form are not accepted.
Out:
6 h 52 min 40 s
